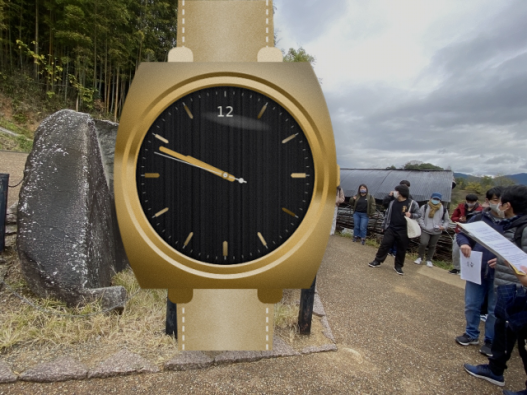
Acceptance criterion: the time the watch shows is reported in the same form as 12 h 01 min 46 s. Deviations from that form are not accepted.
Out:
9 h 48 min 48 s
